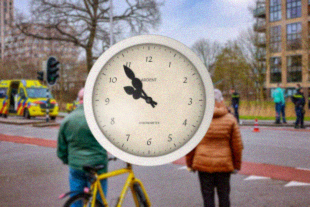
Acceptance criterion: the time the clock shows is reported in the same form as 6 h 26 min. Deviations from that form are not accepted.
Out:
9 h 54 min
